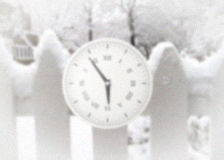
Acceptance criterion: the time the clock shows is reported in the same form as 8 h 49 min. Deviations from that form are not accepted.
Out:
5 h 54 min
